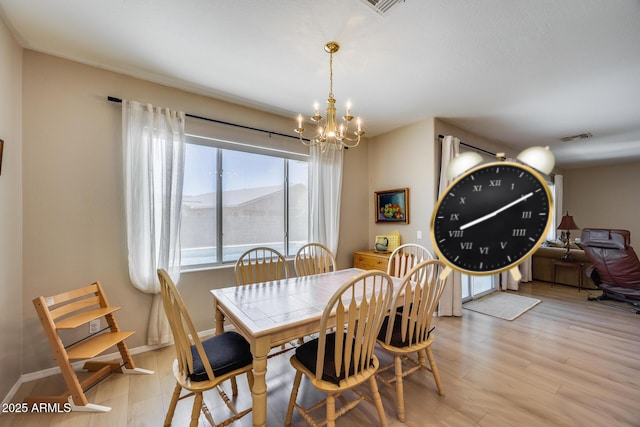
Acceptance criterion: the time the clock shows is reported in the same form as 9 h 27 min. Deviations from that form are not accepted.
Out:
8 h 10 min
